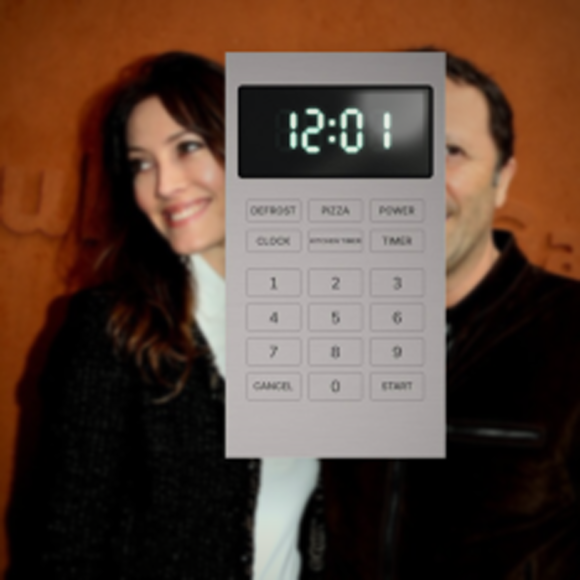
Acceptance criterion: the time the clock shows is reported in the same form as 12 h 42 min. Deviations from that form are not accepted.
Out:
12 h 01 min
